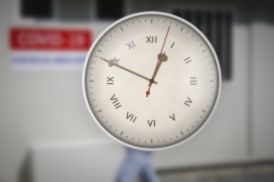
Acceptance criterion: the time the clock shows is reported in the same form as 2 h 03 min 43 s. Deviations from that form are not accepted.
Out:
12 h 49 min 03 s
